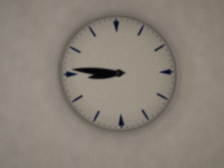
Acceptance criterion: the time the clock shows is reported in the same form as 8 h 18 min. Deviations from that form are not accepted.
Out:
8 h 46 min
